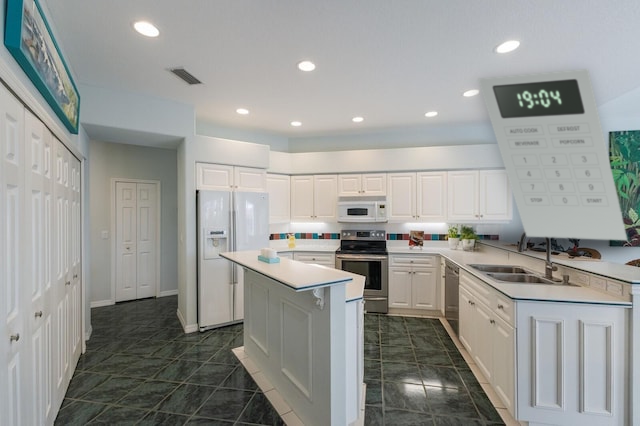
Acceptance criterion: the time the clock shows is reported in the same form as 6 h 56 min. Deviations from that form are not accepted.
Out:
19 h 04 min
